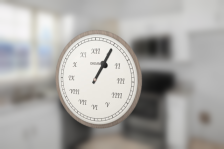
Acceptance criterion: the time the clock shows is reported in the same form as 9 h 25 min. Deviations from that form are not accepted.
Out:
1 h 05 min
